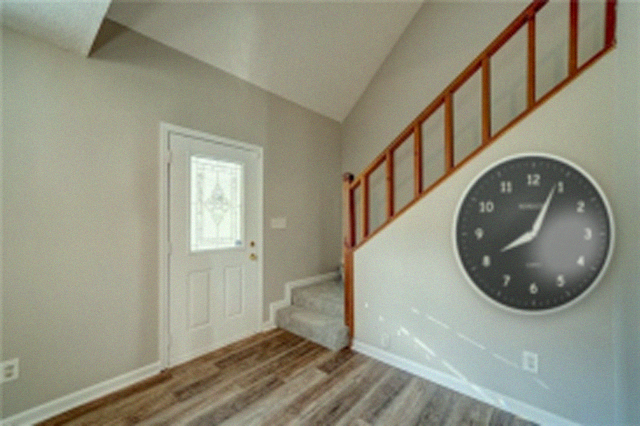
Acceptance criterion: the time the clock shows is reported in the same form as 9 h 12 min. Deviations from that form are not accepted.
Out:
8 h 04 min
